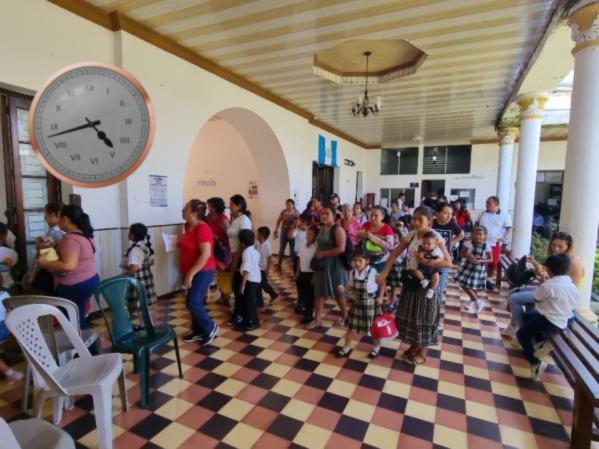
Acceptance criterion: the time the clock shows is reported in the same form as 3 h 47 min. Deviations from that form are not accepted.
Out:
4 h 43 min
